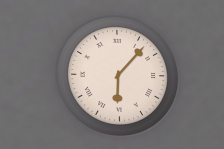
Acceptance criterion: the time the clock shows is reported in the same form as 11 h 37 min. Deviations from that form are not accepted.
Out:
6 h 07 min
